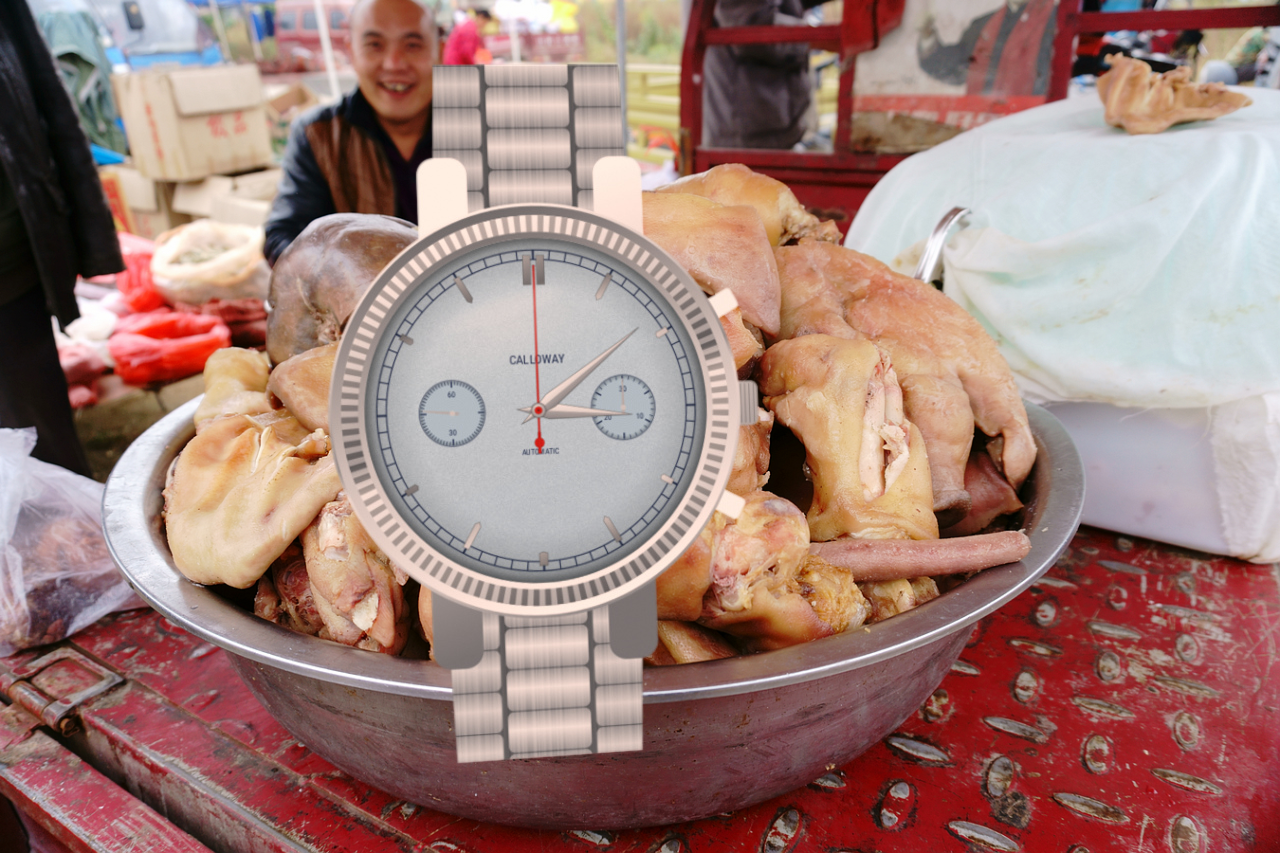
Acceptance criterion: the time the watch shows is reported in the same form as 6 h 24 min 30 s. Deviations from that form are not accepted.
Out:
3 h 08 min 46 s
